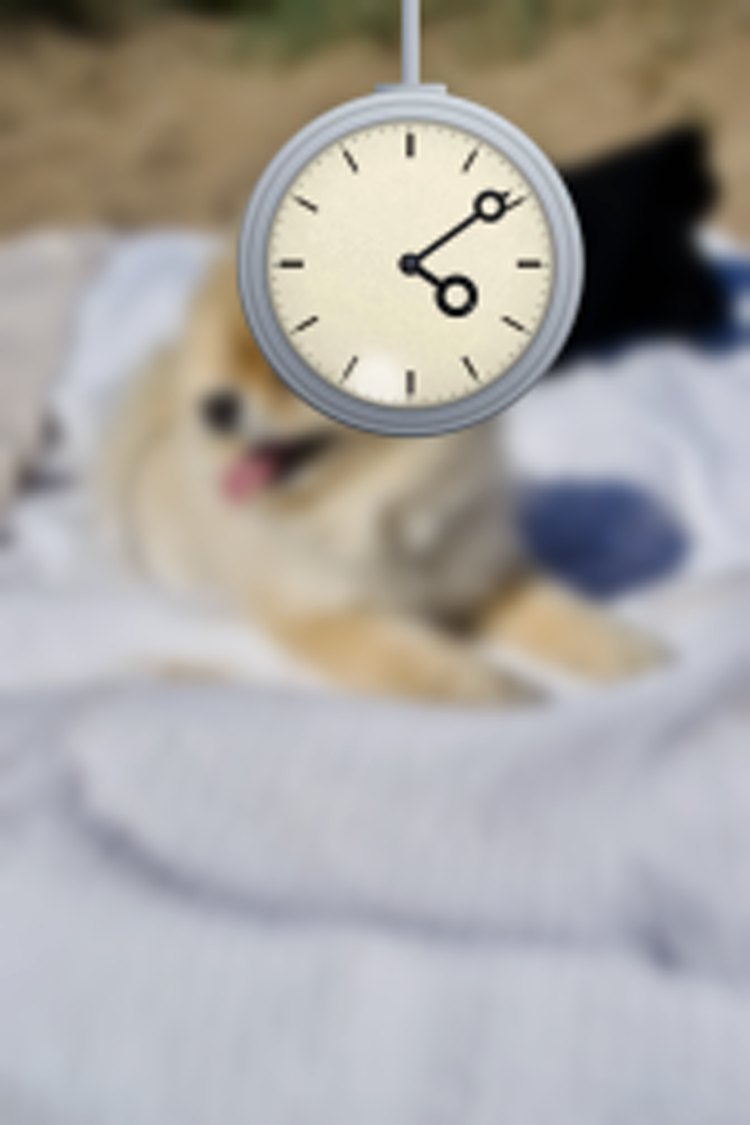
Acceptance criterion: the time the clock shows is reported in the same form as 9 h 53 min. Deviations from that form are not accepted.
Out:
4 h 09 min
